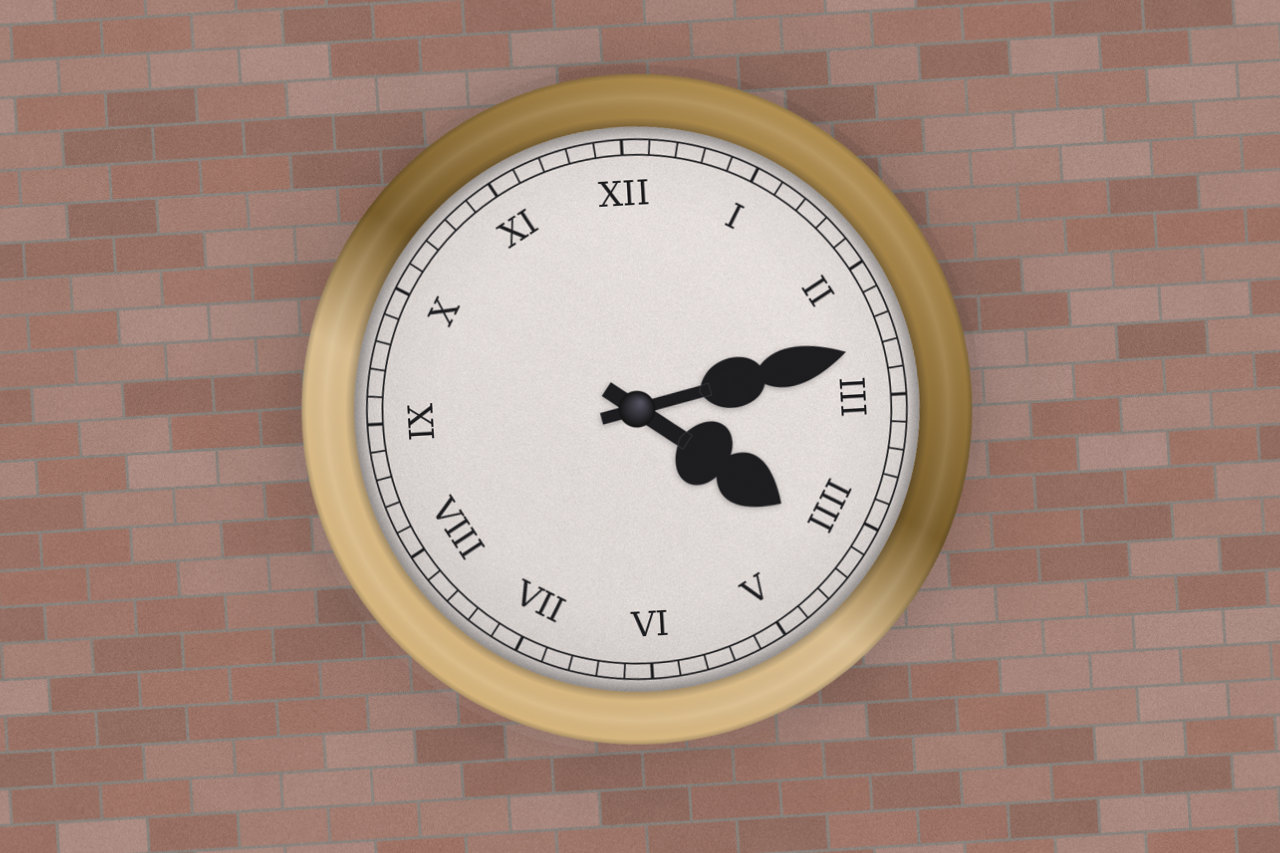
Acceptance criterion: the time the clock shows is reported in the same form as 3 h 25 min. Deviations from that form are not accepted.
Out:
4 h 13 min
